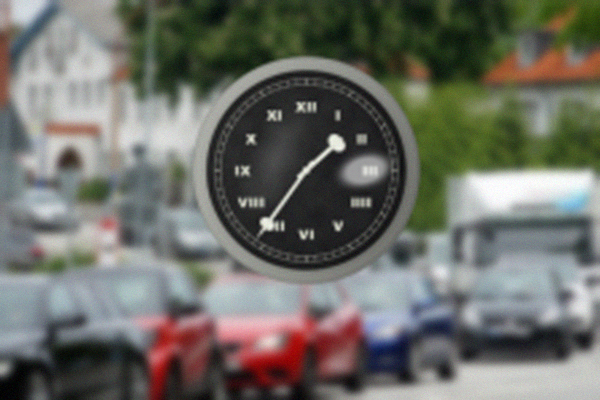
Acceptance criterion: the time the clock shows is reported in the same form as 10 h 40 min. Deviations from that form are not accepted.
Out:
1 h 36 min
